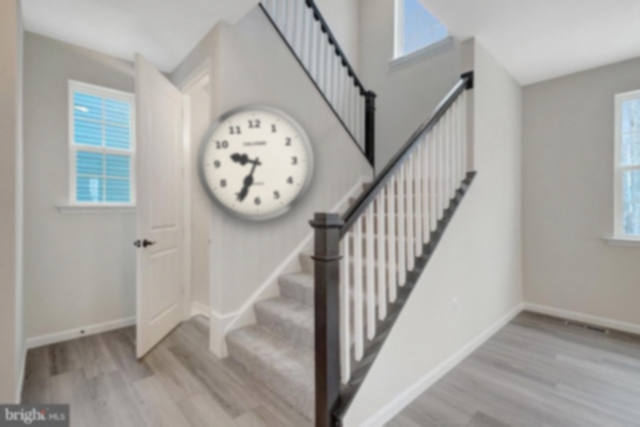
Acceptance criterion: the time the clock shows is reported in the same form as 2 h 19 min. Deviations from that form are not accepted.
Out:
9 h 34 min
